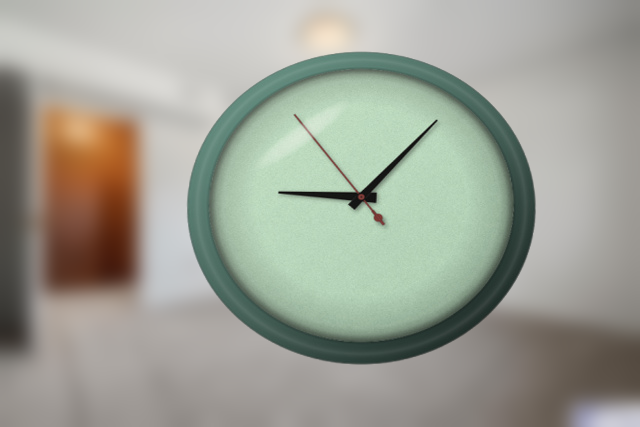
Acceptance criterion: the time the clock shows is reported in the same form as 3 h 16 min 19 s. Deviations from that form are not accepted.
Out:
9 h 06 min 54 s
